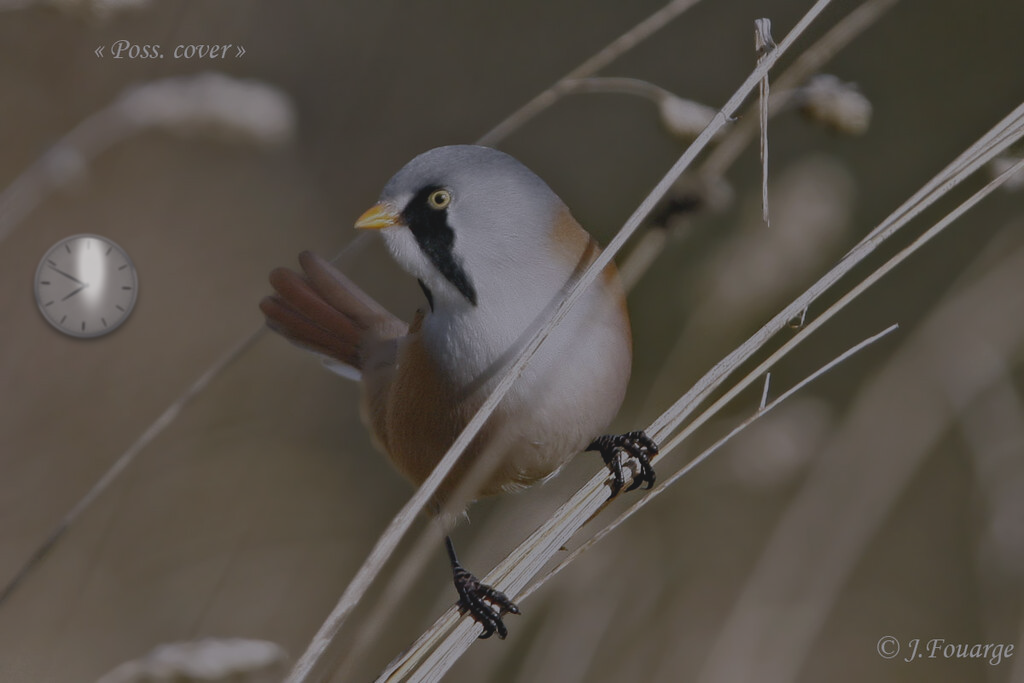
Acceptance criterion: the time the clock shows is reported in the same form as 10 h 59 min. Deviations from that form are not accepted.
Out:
7 h 49 min
